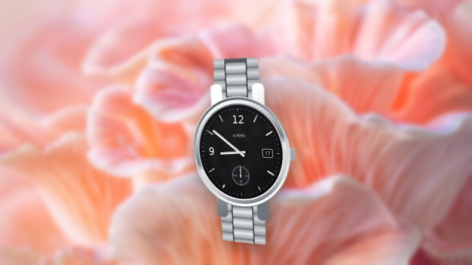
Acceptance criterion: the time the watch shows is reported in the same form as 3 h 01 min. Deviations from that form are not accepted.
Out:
8 h 51 min
